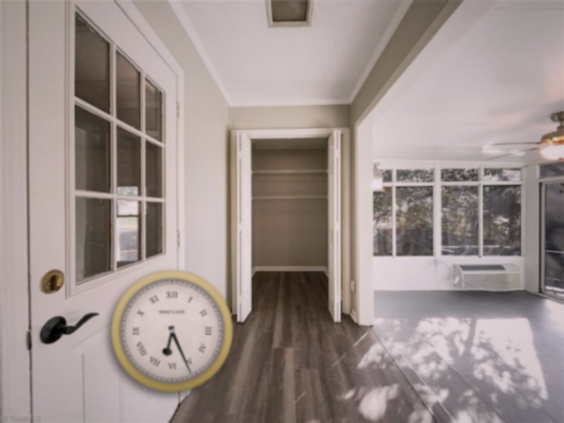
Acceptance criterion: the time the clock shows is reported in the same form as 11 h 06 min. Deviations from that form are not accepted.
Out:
6 h 26 min
